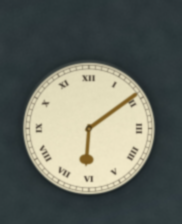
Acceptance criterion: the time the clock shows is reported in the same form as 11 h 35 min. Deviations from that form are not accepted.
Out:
6 h 09 min
